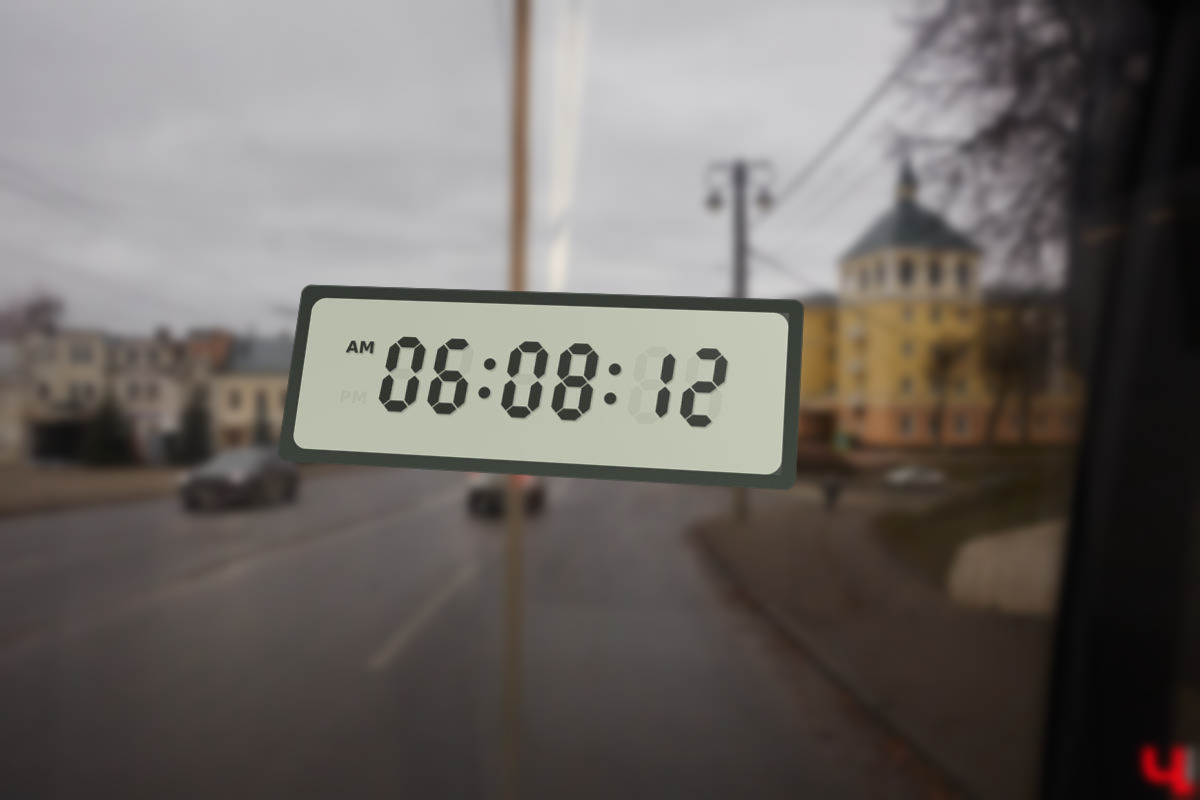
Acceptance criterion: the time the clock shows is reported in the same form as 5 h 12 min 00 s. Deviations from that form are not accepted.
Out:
6 h 08 min 12 s
